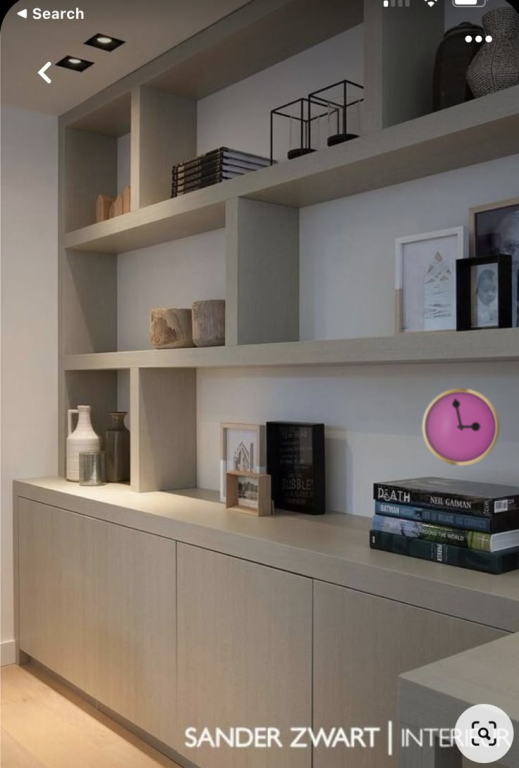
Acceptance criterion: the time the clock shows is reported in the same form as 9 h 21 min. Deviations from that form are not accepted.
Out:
2 h 58 min
